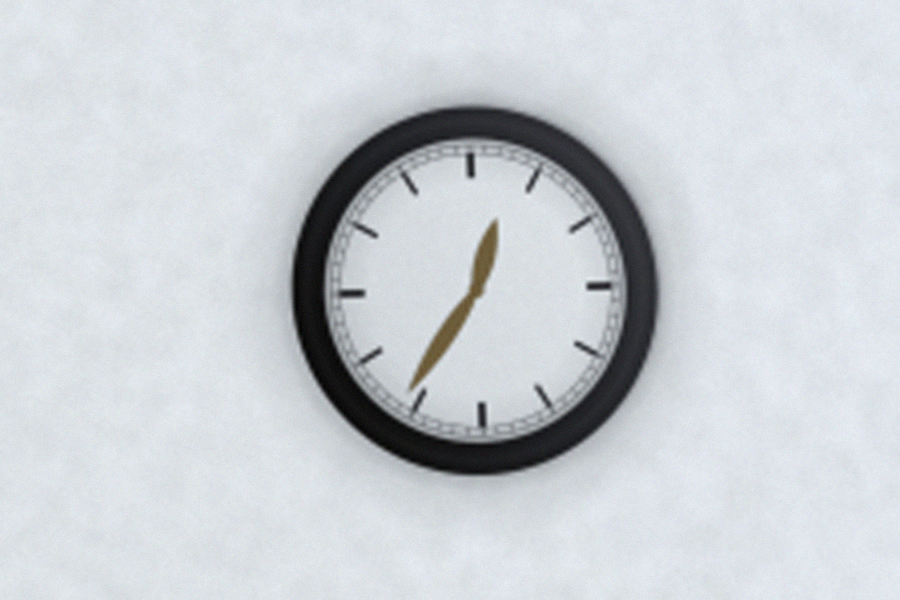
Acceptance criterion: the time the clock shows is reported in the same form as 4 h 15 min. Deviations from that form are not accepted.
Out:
12 h 36 min
